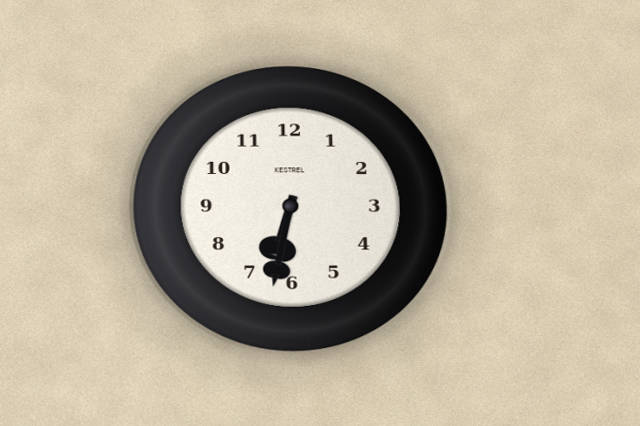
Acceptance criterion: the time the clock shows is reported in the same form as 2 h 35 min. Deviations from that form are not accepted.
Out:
6 h 32 min
